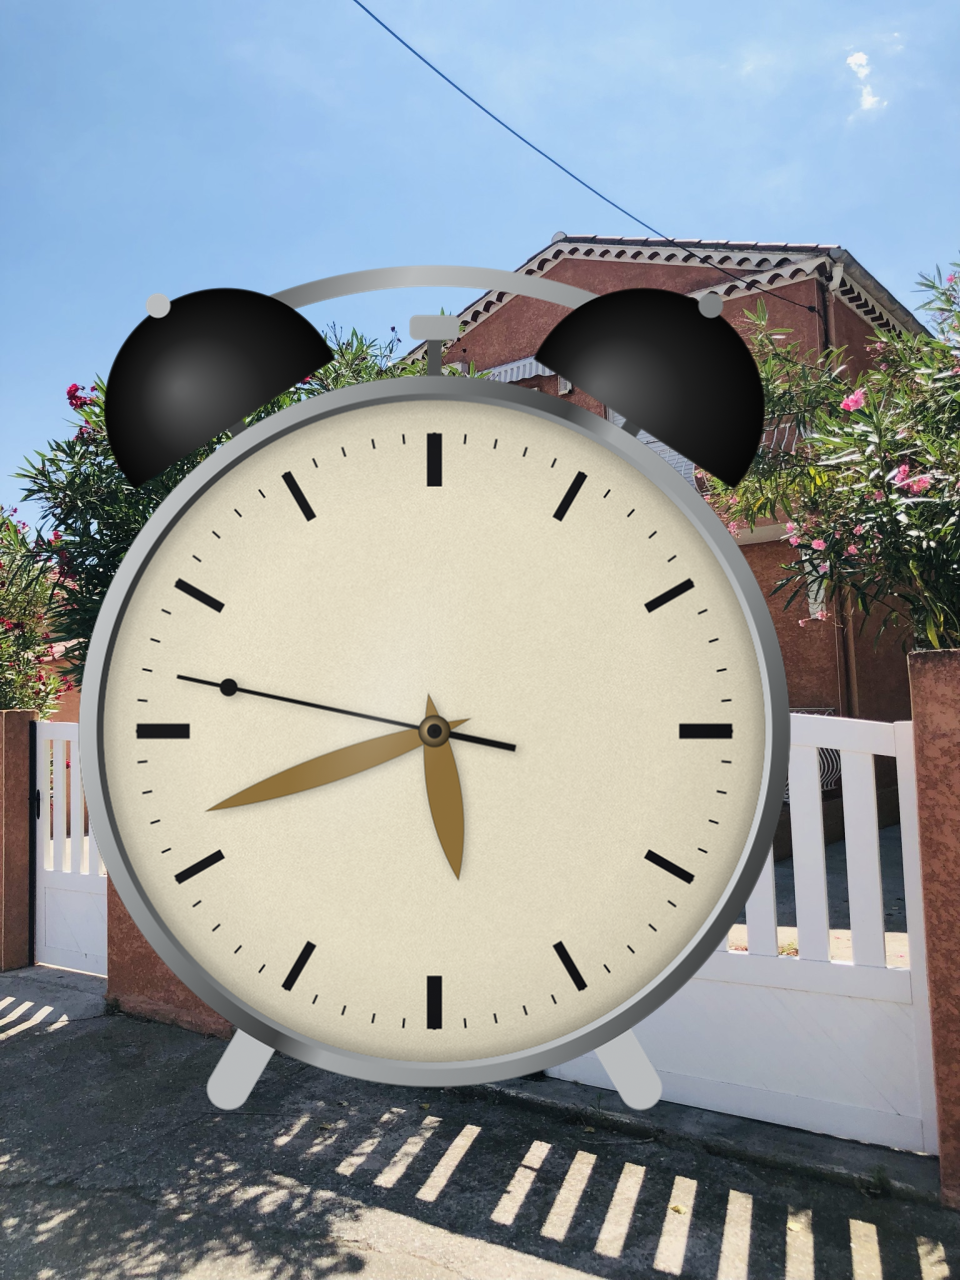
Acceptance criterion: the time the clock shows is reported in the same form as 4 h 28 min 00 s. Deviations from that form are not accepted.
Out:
5 h 41 min 47 s
